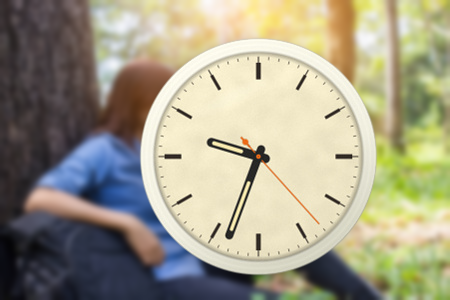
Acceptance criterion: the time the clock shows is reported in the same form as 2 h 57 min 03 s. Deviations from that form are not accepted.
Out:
9 h 33 min 23 s
